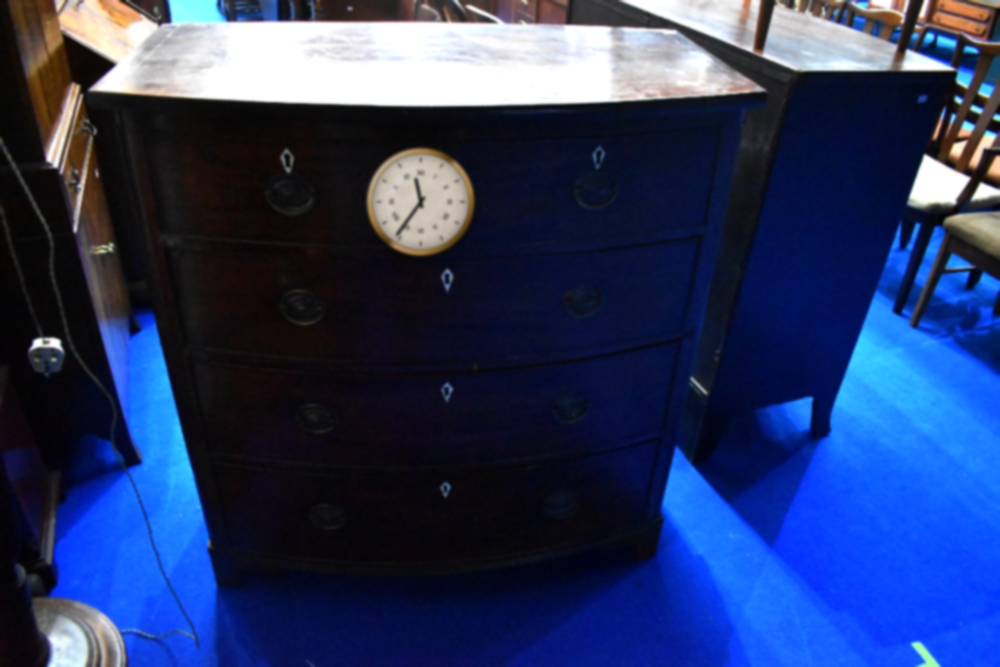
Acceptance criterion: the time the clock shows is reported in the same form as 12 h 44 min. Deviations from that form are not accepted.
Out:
11 h 36 min
